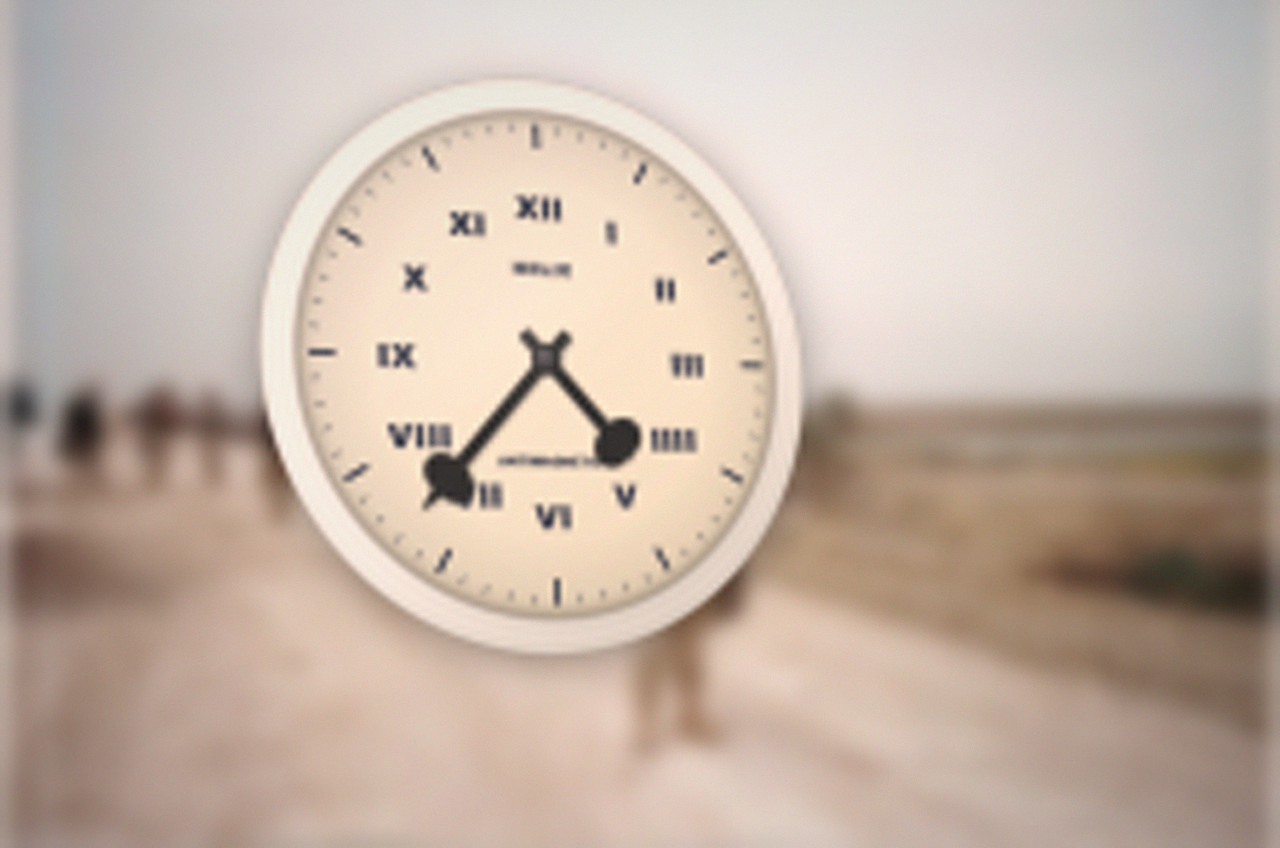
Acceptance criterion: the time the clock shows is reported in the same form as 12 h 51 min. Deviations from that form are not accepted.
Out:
4 h 37 min
